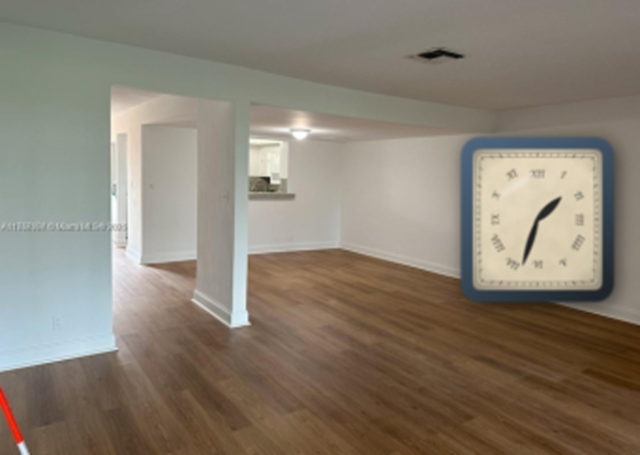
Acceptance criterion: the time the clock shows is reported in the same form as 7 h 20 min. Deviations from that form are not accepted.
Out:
1 h 33 min
